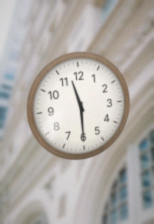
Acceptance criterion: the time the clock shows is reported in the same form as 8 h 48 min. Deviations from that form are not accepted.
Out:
11 h 30 min
